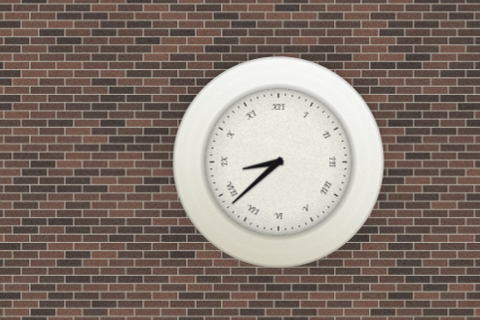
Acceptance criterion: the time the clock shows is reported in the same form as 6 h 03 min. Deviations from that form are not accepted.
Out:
8 h 38 min
